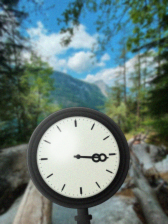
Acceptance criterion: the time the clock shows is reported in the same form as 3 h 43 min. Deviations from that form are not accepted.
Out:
3 h 16 min
